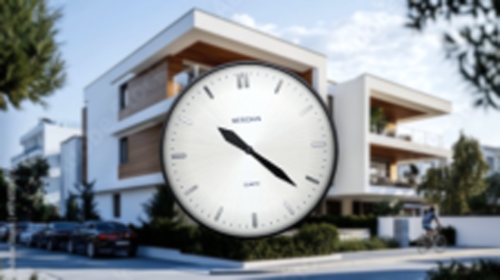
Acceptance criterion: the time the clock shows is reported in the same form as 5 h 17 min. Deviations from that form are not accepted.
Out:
10 h 22 min
